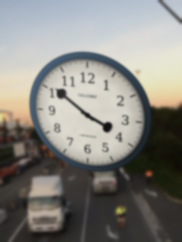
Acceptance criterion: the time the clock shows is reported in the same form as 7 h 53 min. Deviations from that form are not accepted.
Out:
3 h 51 min
